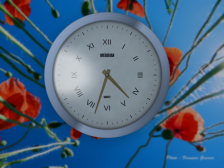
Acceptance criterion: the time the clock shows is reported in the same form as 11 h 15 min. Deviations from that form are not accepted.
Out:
4 h 33 min
